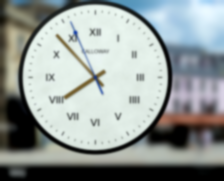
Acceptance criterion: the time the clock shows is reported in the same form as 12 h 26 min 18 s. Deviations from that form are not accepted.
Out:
7 h 52 min 56 s
